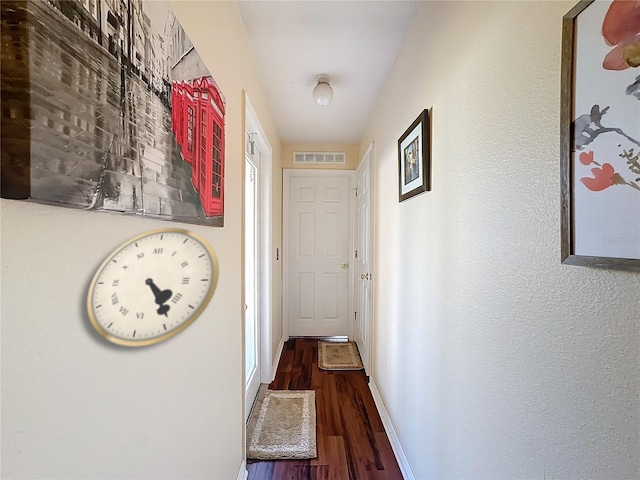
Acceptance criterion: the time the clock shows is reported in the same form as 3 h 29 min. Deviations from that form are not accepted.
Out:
4 h 24 min
